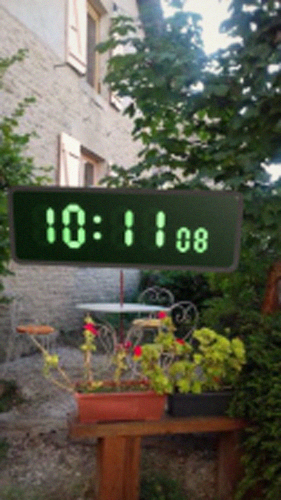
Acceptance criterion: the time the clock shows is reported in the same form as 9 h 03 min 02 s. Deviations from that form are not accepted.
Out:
10 h 11 min 08 s
